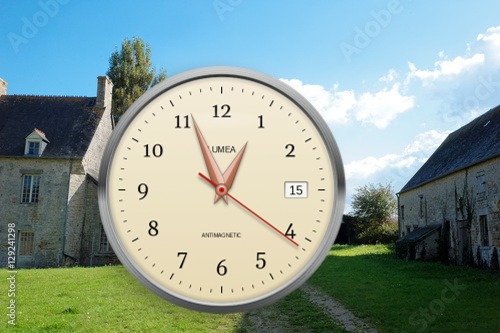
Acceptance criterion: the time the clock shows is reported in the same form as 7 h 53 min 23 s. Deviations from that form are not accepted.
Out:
12 h 56 min 21 s
